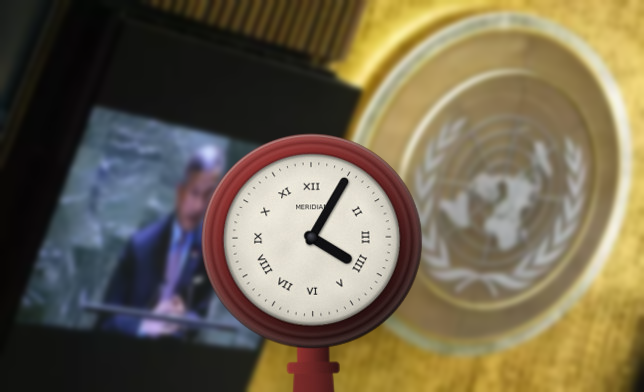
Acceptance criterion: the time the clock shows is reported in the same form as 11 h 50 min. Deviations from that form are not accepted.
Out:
4 h 05 min
